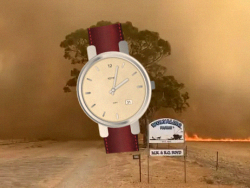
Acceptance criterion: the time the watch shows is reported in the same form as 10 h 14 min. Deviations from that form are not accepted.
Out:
2 h 03 min
